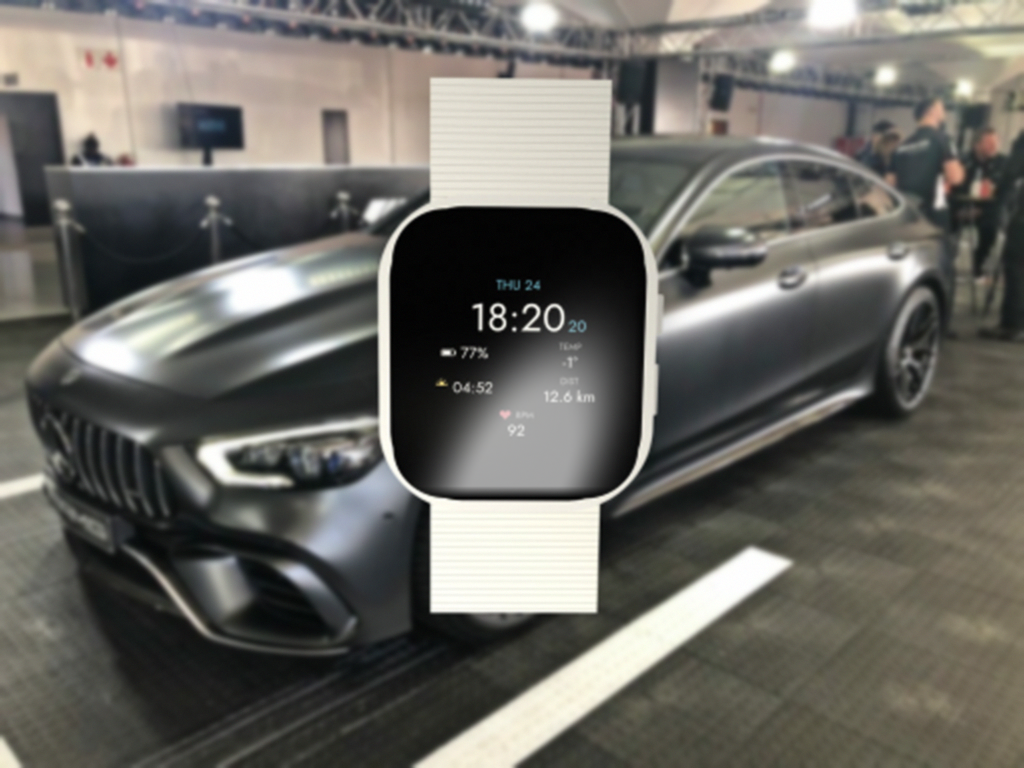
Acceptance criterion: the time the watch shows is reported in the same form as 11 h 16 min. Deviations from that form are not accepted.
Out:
18 h 20 min
